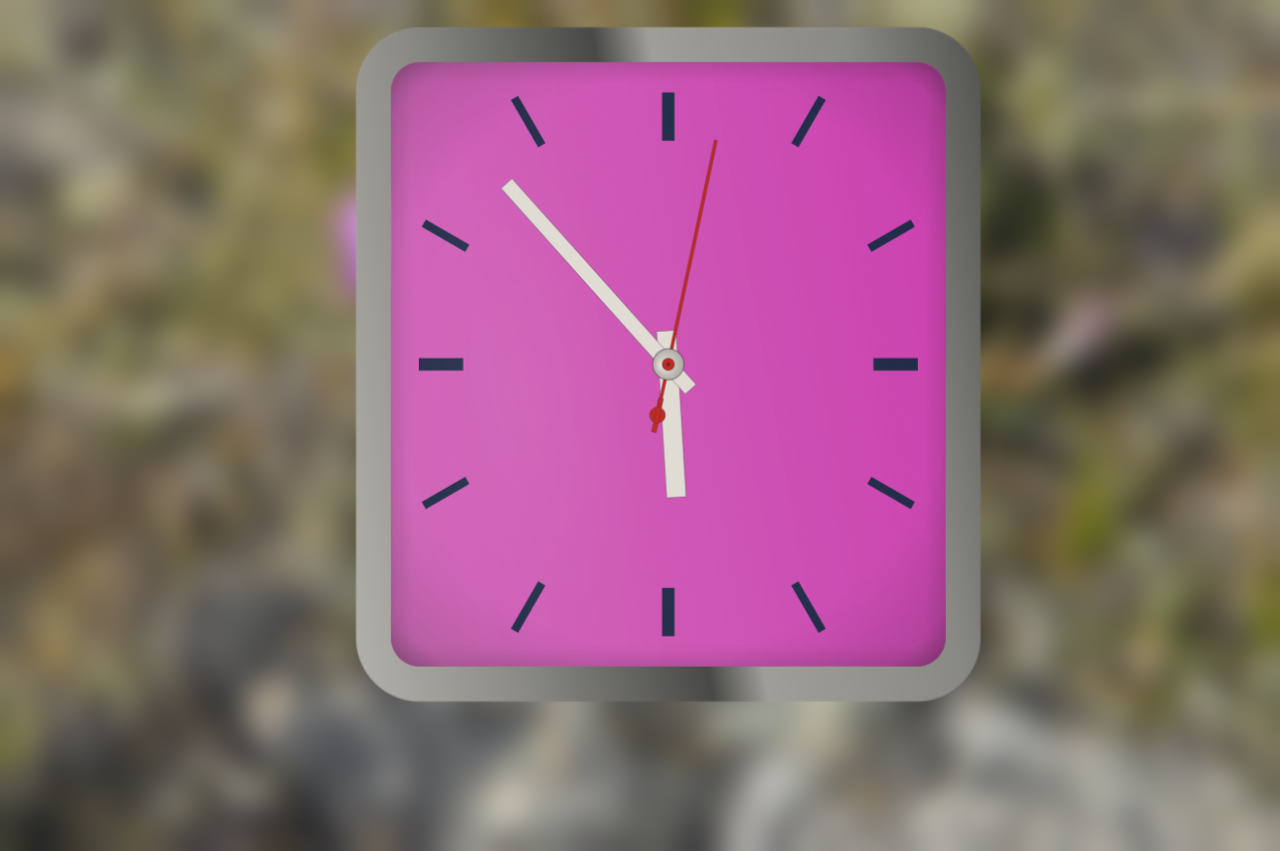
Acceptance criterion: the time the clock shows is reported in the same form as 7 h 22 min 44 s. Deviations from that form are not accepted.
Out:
5 h 53 min 02 s
